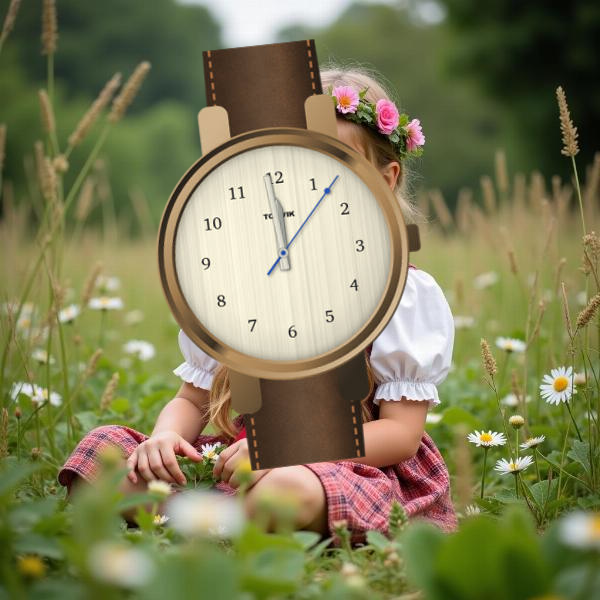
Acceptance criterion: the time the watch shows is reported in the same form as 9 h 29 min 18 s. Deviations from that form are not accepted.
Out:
11 h 59 min 07 s
